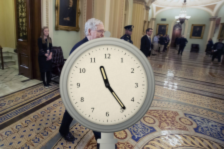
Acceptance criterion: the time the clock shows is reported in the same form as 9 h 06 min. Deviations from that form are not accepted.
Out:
11 h 24 min
